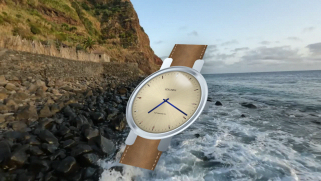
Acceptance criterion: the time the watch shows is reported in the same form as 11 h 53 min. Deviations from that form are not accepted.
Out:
7 h 19 min
